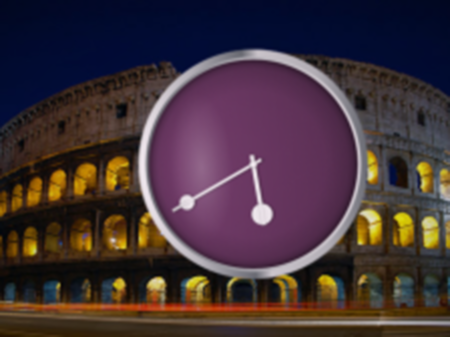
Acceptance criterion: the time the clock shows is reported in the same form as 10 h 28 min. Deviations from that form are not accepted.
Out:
5 h 40 min
